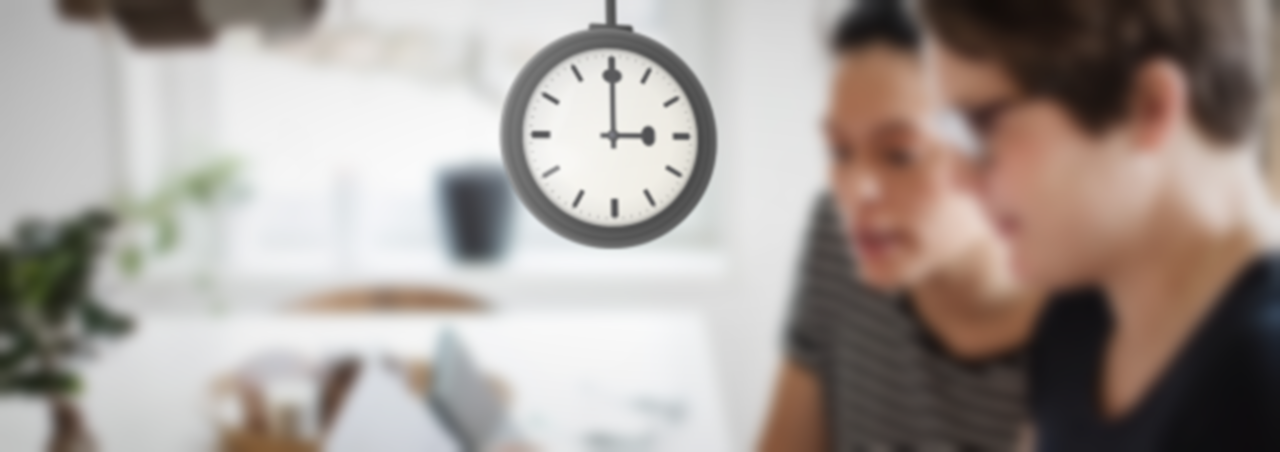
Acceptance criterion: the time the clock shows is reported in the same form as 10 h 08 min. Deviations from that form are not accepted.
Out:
3 h 00 min
